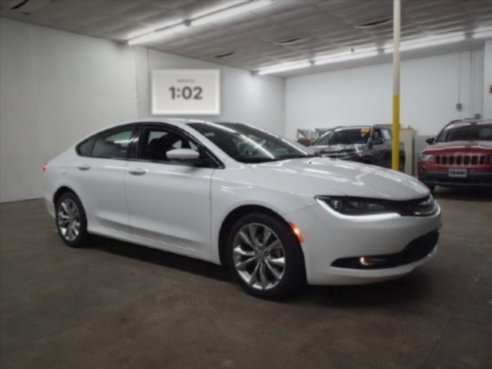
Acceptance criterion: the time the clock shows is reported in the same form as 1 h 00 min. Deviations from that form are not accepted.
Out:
1 h 02 min
